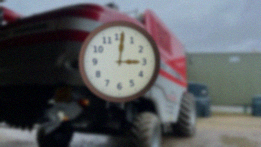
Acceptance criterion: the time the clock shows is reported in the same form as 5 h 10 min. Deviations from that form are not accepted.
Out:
3 h 01 min
